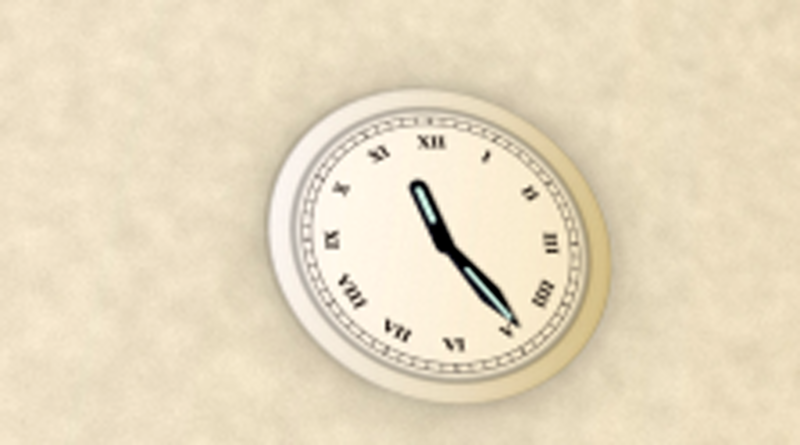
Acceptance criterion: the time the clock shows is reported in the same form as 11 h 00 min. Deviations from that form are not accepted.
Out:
11 h 24 min
